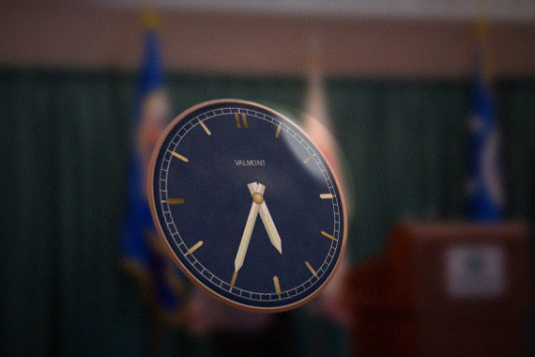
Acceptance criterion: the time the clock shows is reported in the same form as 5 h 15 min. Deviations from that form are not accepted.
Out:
5 h 35 min
